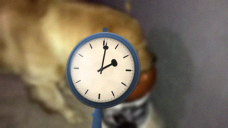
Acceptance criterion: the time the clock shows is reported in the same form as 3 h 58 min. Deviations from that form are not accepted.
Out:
2 h 01 min
